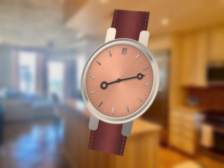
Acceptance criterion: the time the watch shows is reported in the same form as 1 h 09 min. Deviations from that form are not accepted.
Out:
8 h 12 min
